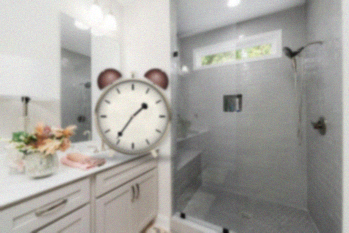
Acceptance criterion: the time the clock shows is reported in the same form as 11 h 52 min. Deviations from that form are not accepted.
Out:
1 h 36 min
